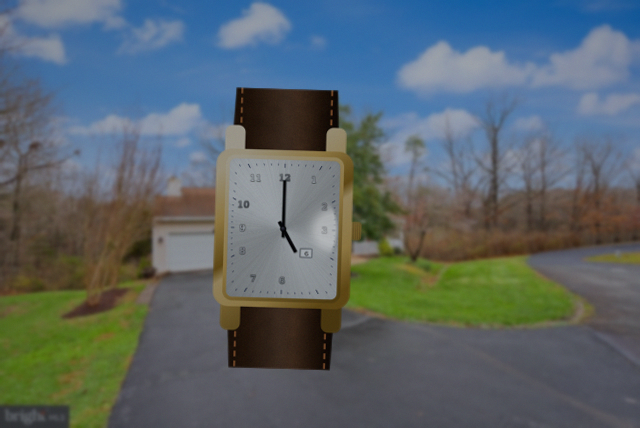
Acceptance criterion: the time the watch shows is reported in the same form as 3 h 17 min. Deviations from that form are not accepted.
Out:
5 h 00 min
